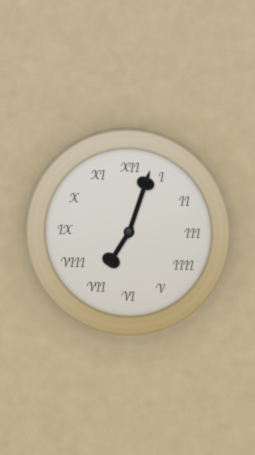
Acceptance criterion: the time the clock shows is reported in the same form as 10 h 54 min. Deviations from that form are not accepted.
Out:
7 h 03 min
